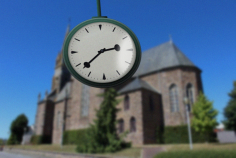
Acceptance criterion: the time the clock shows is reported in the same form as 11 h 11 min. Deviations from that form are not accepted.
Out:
2 h 38 min
